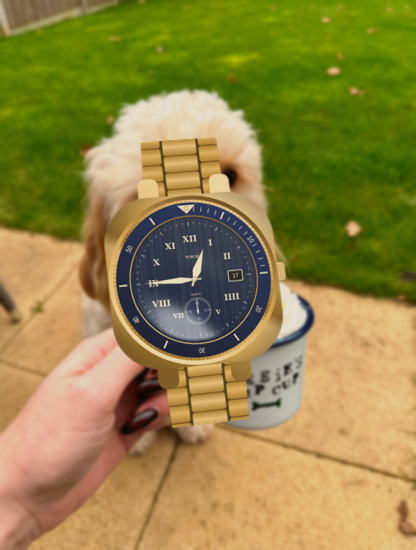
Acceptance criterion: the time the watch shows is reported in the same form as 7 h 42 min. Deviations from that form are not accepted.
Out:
12 h 45 min
